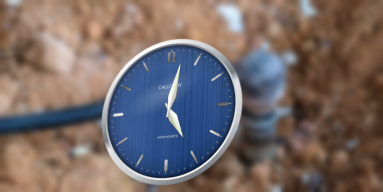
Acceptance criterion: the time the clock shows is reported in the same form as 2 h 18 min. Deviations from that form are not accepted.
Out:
5 h 02 min
